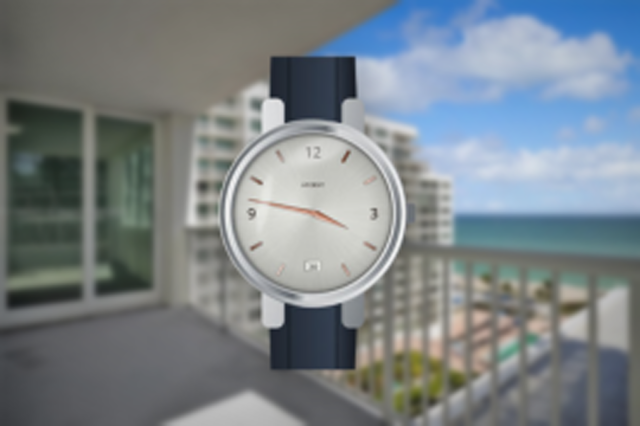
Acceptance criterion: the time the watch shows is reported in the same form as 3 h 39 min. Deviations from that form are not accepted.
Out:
3 h 47 min
